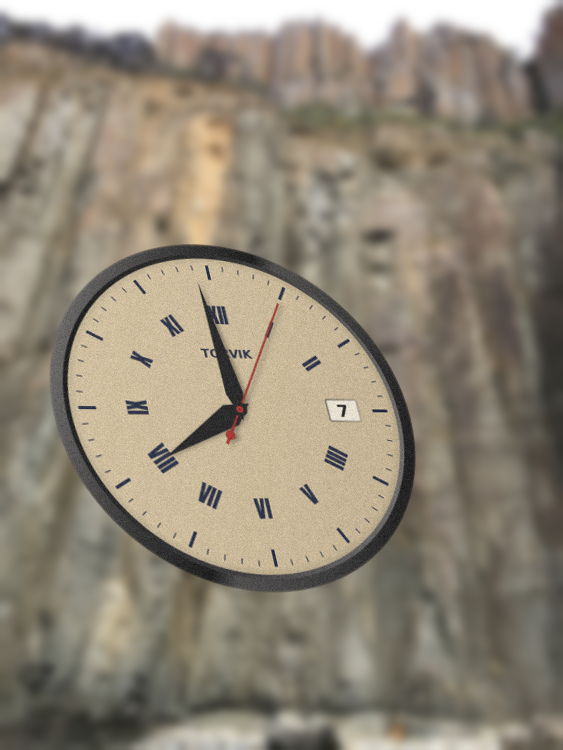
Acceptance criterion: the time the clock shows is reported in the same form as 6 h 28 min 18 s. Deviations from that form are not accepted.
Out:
7 h 59 min 05 s
